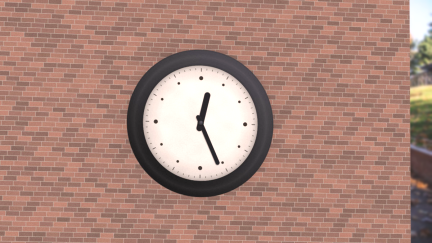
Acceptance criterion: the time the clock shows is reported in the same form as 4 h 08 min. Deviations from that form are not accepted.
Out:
12 h 26 min
